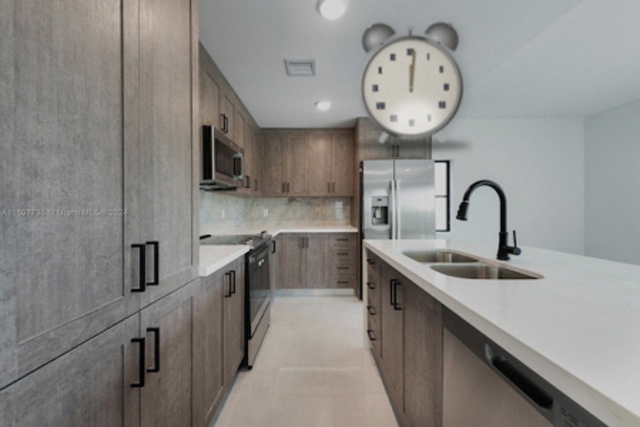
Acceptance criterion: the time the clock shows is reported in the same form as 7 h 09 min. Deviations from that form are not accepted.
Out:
12 h 01 min
